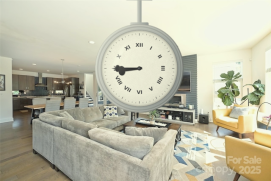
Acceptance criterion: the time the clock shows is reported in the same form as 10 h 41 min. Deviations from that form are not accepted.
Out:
8 h 45 min
